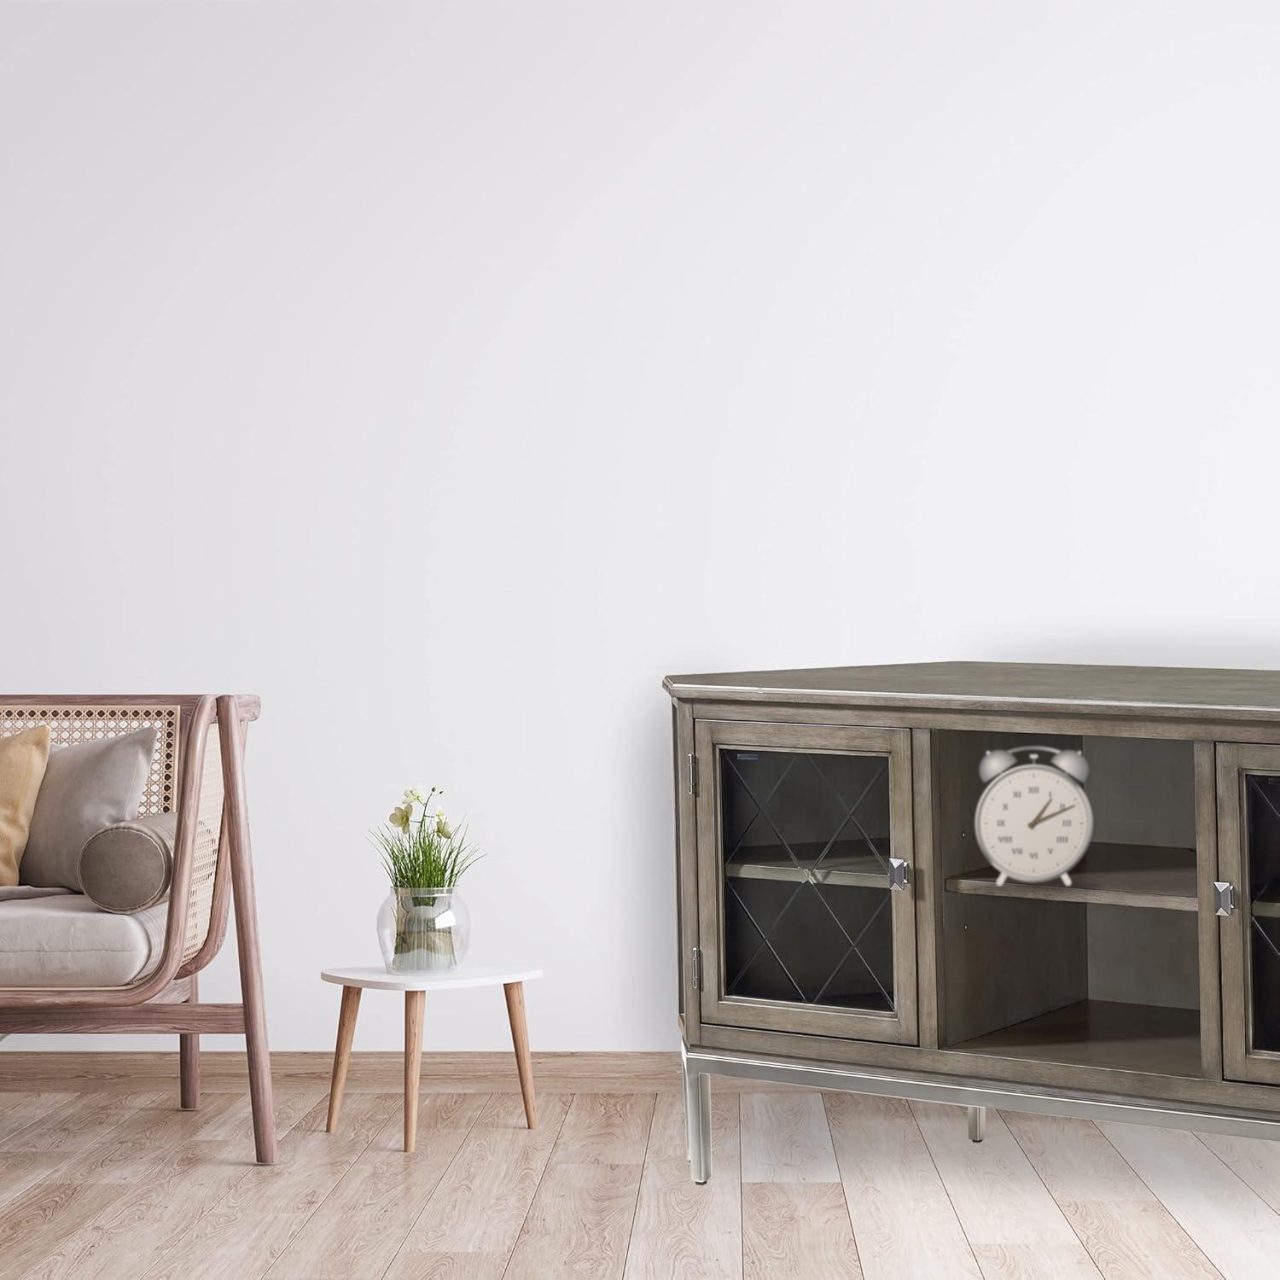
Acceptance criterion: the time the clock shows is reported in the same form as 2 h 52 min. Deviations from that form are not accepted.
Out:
1 h 11 min
